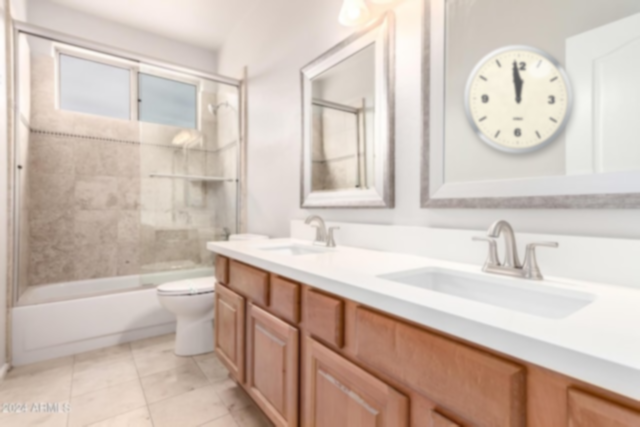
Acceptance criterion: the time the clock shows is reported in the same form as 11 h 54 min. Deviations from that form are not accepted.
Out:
11 h 59 min
